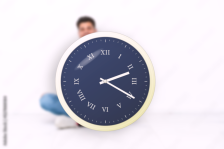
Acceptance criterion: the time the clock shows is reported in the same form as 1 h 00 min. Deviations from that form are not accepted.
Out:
2 h 20 min
